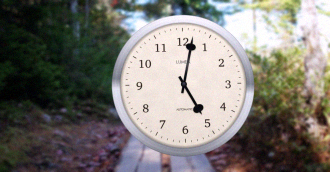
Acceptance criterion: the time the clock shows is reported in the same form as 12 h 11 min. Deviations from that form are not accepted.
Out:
5 h 02 min
